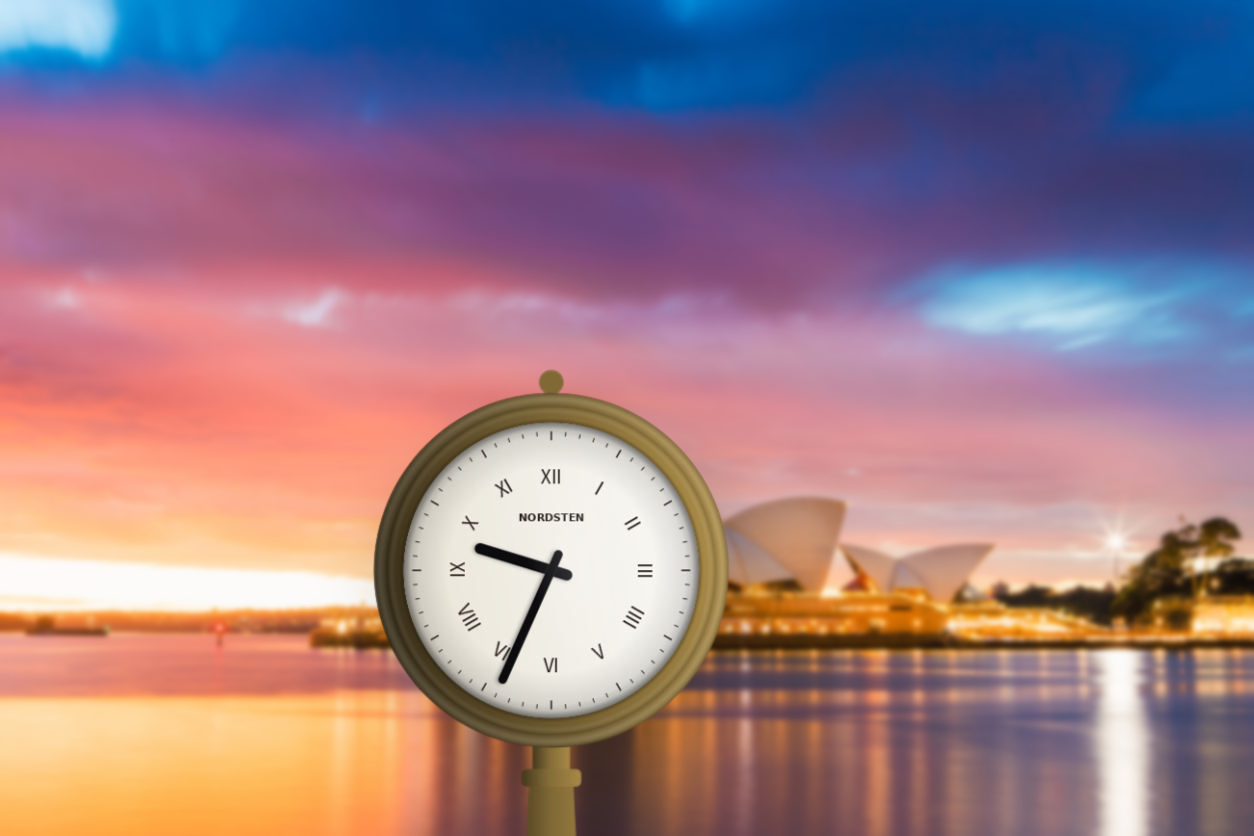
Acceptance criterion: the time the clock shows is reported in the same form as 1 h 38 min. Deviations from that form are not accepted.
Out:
9 h 34 min
